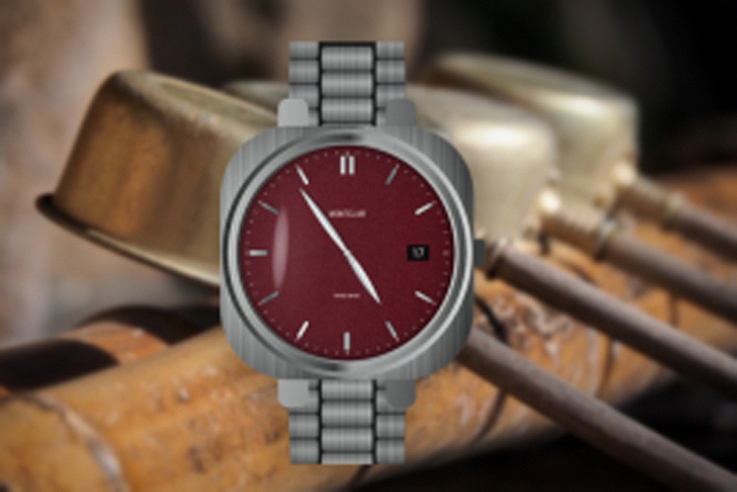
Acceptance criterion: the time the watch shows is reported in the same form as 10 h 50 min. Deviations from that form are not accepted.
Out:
4 h 54 min
